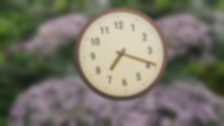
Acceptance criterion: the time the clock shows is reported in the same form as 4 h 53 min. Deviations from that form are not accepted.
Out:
7 h 19 min
